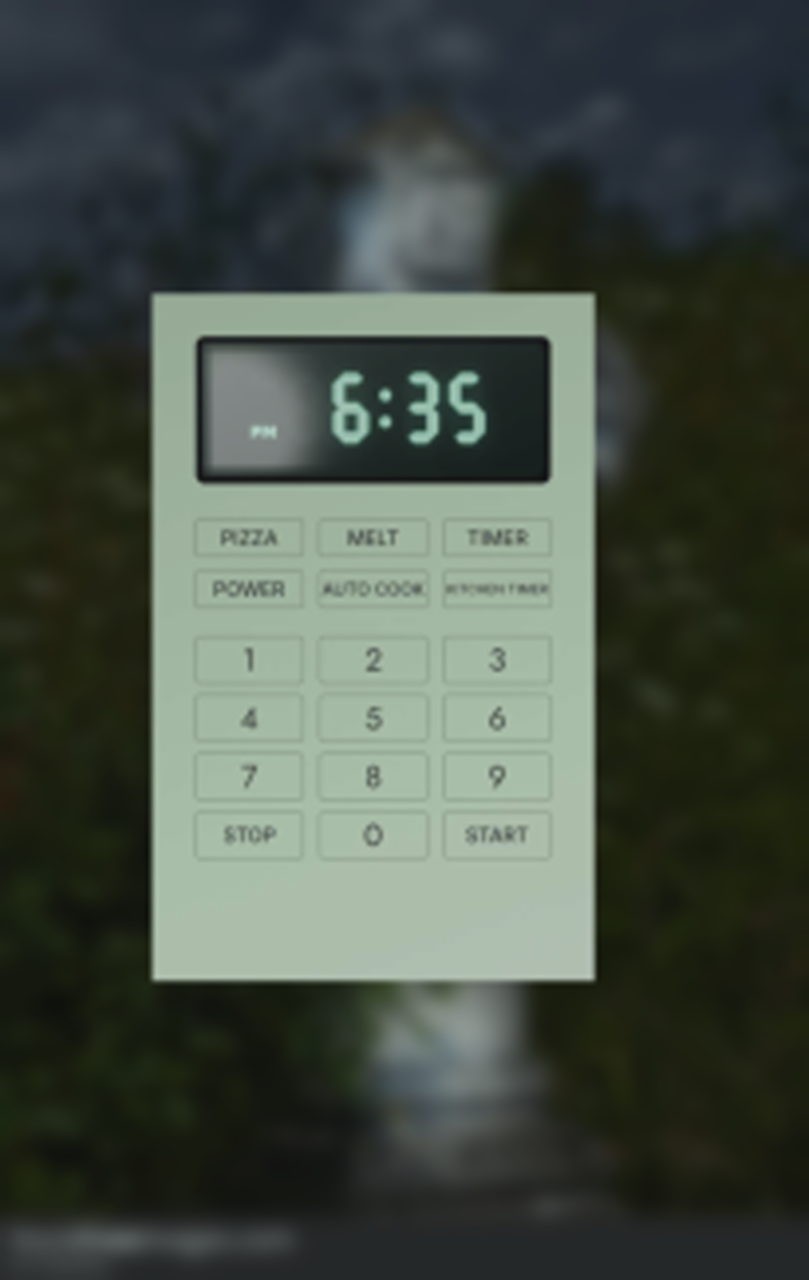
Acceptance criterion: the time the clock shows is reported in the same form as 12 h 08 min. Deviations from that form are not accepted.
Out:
6 h 35 min
